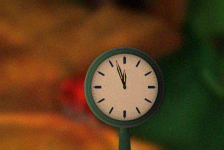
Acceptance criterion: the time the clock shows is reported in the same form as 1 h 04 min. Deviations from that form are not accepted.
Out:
11 h 57 min
